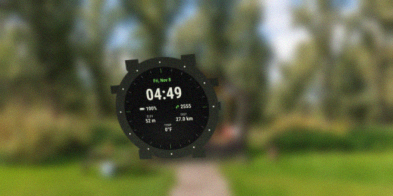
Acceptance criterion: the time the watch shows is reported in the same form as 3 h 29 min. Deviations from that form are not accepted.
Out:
4 h 49 min
